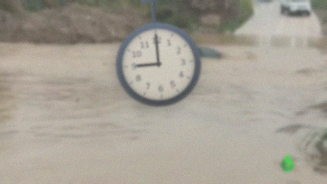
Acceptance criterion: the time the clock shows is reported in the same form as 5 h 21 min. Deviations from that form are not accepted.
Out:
9 h 00 min
